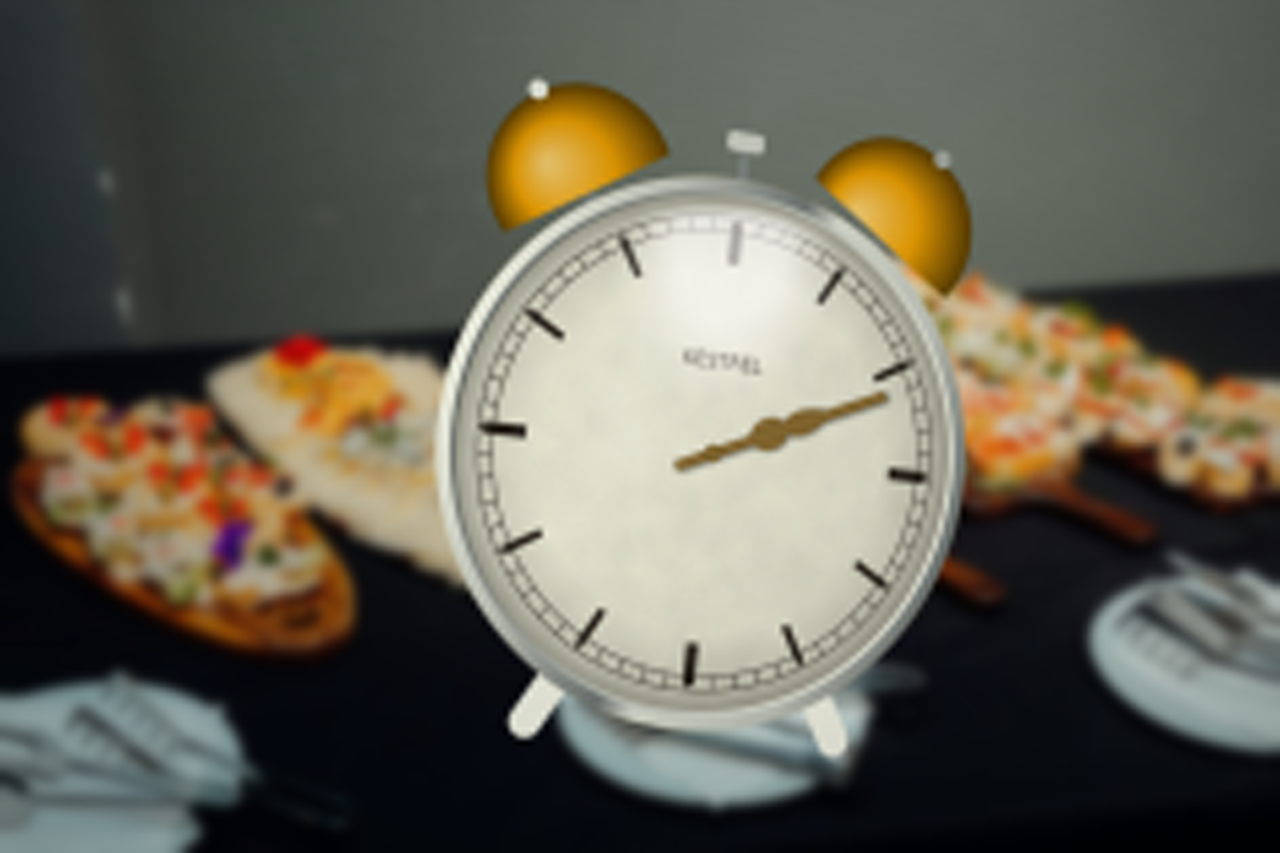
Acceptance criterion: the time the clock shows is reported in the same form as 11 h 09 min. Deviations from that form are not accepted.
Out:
2 h 11 min
